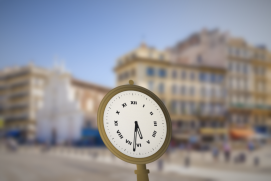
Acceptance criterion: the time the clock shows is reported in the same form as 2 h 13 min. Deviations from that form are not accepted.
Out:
5 h 32 min
